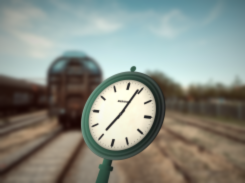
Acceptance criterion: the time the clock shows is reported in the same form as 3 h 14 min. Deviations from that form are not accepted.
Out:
7 h 04 min
